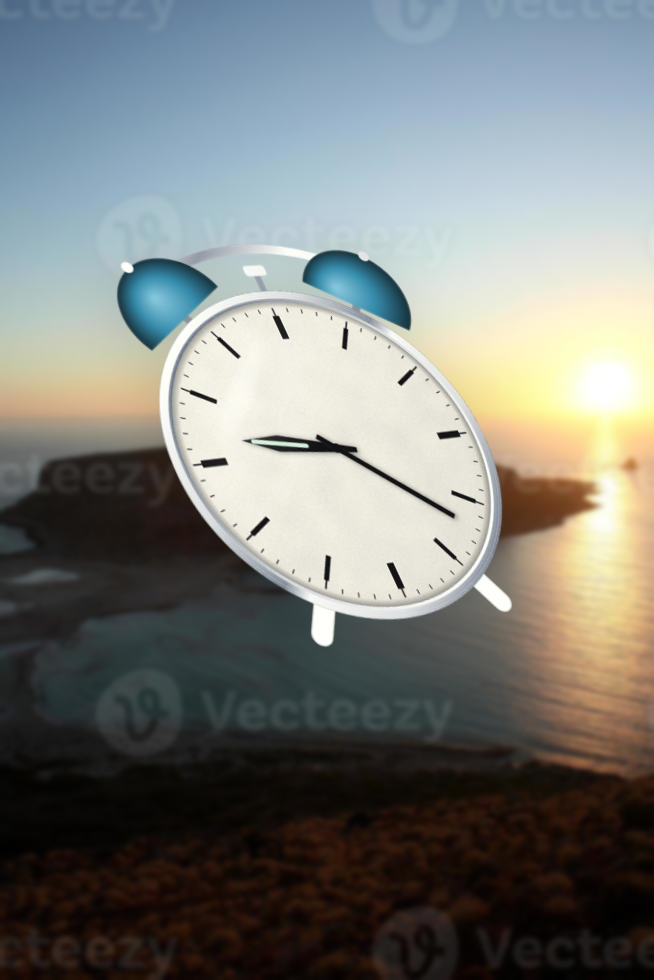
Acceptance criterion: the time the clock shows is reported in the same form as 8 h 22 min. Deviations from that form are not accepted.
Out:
9 h 22 min
